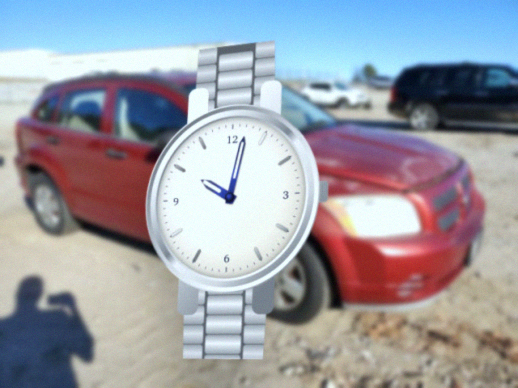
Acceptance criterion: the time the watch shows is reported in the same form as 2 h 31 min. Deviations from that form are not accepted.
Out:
10 h 02 min
